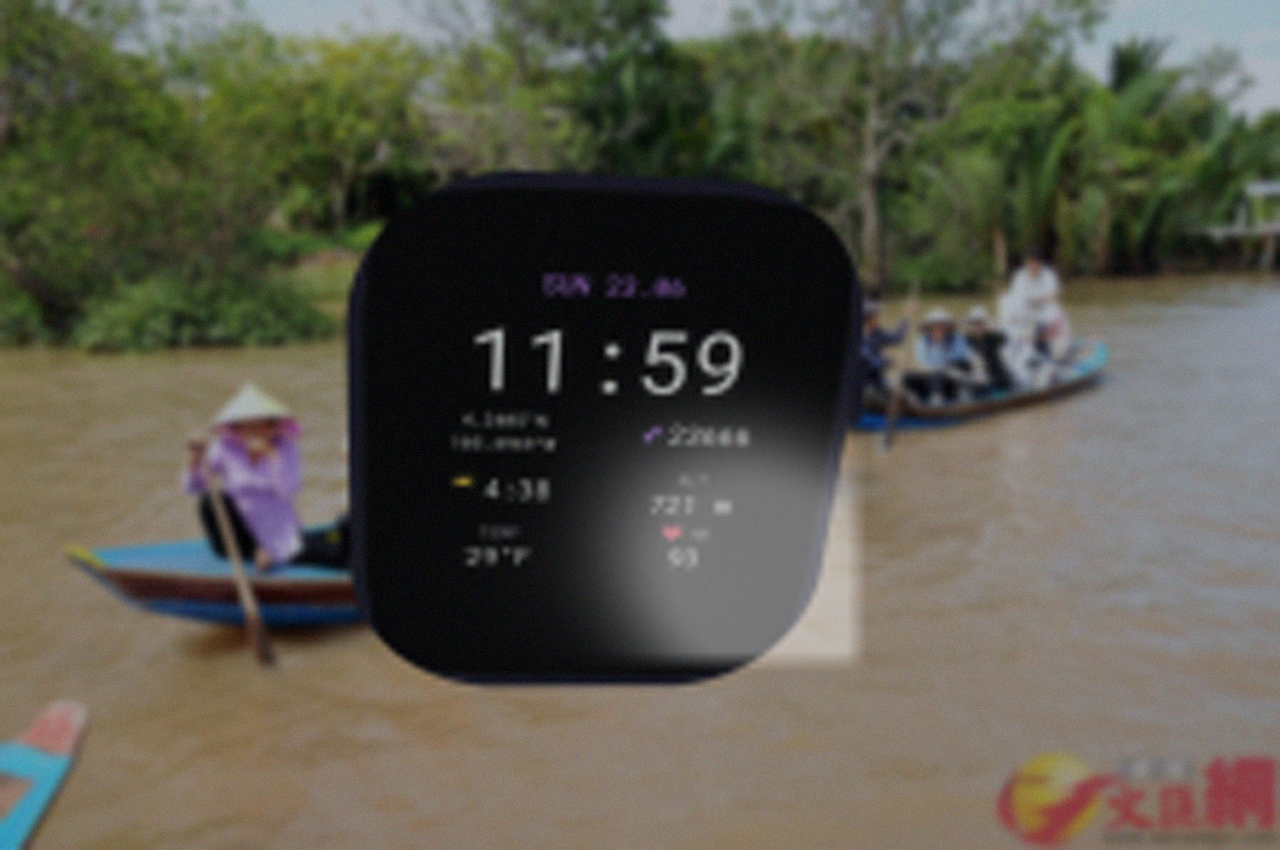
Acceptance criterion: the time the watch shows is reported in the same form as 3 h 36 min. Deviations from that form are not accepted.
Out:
11 h 59 min
